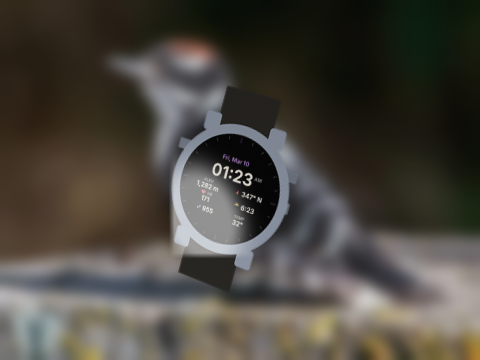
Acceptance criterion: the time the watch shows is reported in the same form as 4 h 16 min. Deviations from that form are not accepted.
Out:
1 h 23 min
